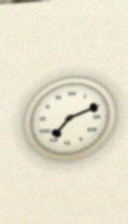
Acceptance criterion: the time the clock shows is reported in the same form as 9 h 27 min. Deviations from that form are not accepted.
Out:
7 h 11 min
